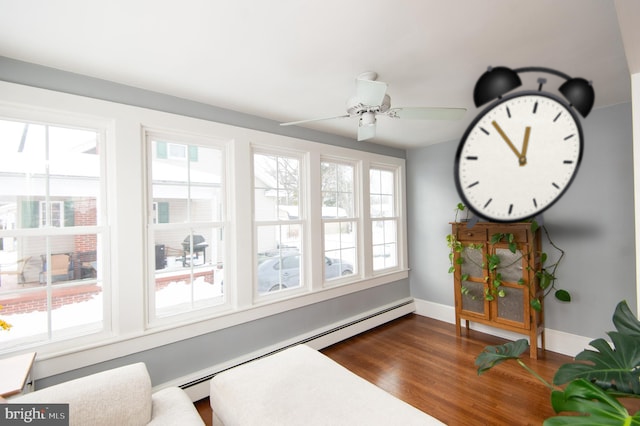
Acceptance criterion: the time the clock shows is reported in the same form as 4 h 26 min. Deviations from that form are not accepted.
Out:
11 h 52 min
